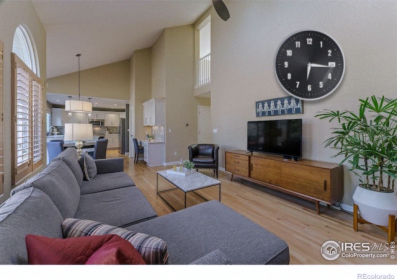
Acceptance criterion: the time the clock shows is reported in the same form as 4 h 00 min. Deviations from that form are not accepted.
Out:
6 h 16 min
